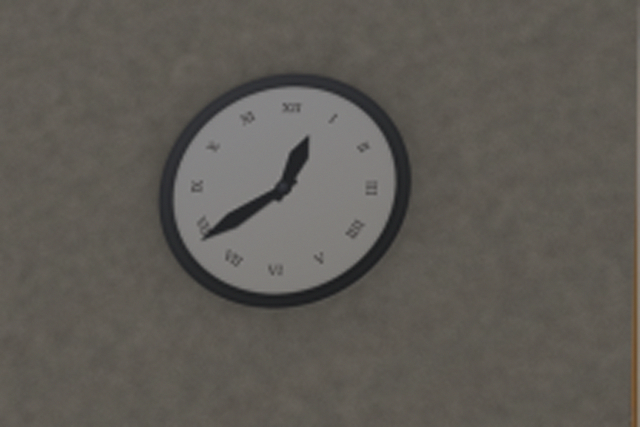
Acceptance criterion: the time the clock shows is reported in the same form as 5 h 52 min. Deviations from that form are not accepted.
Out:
12 h 39 min
